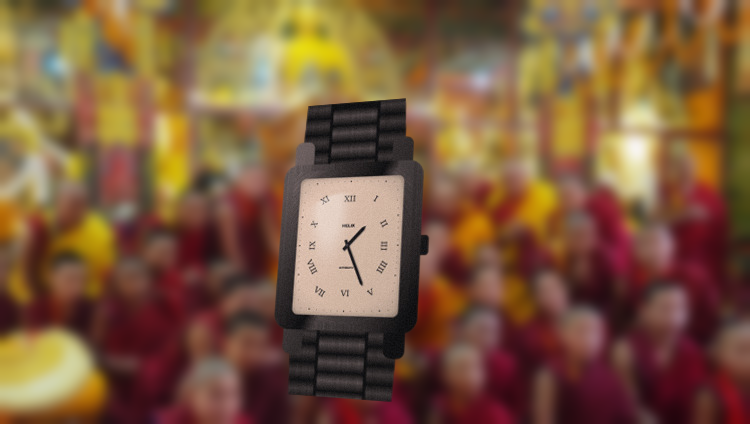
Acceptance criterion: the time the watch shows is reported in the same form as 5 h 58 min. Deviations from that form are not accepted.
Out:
1 h 26 min
